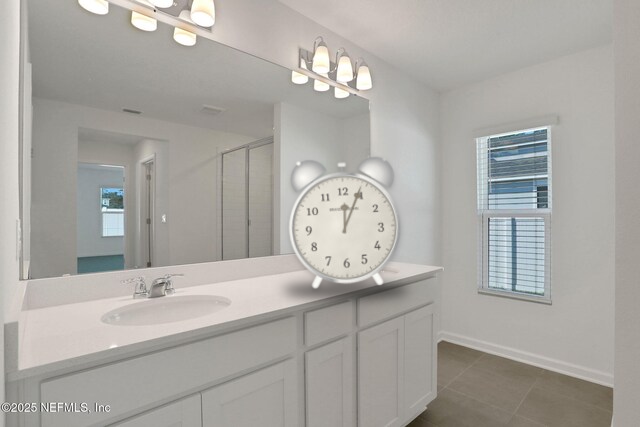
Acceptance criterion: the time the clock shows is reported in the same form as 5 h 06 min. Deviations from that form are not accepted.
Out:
12 h 04 min
